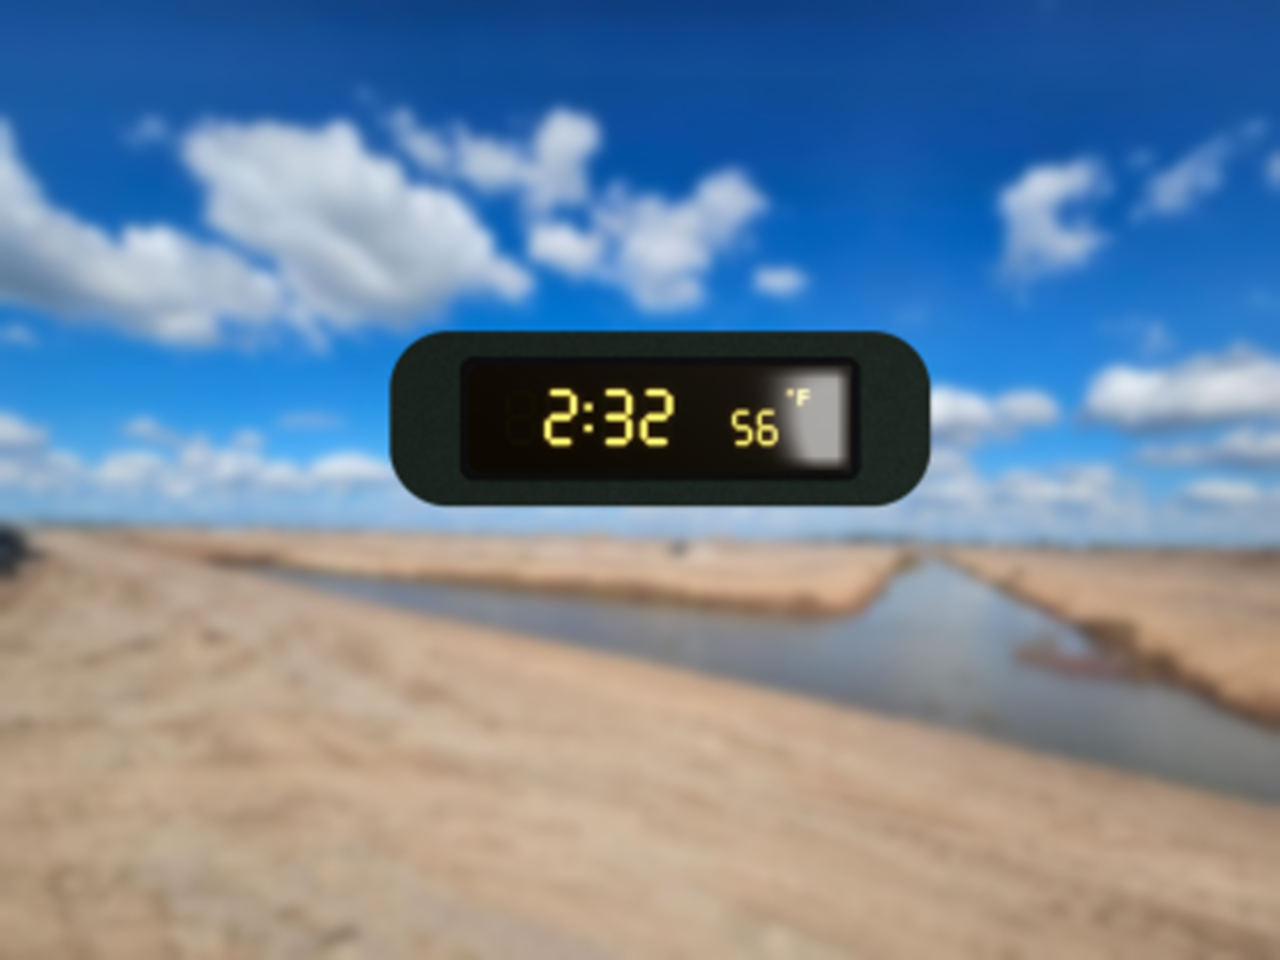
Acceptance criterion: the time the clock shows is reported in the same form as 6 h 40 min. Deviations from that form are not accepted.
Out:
2 h 32 min
